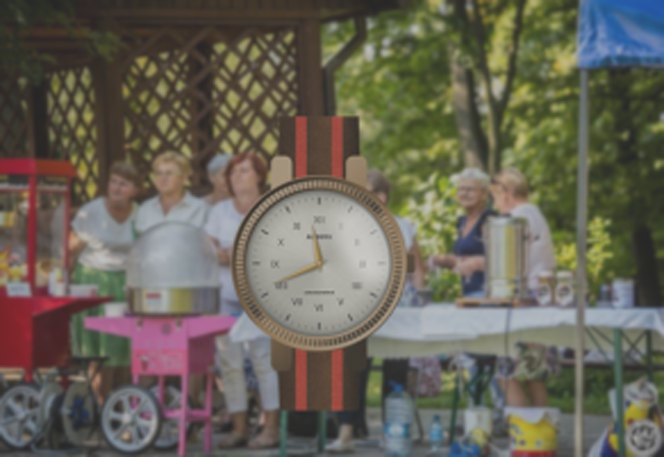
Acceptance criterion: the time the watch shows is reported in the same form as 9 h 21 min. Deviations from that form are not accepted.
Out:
11 h 41 min
